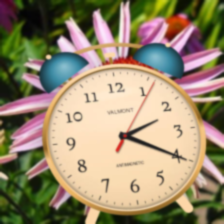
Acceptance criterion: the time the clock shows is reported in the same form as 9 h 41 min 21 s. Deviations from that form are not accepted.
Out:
2 h 20 min 06 s
